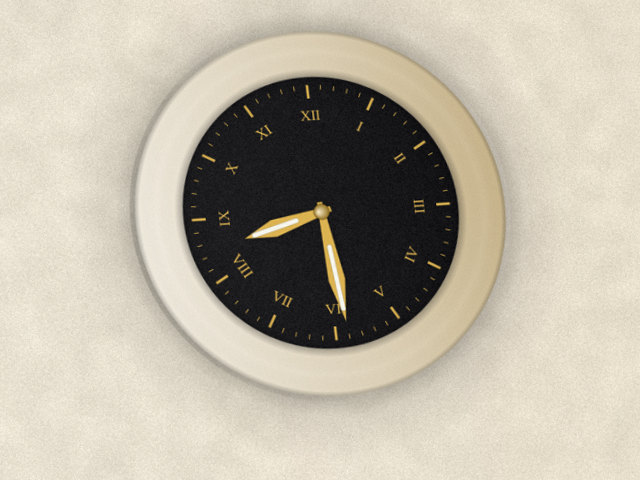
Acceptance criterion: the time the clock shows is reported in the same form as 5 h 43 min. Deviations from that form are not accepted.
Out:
8 h 29 min
